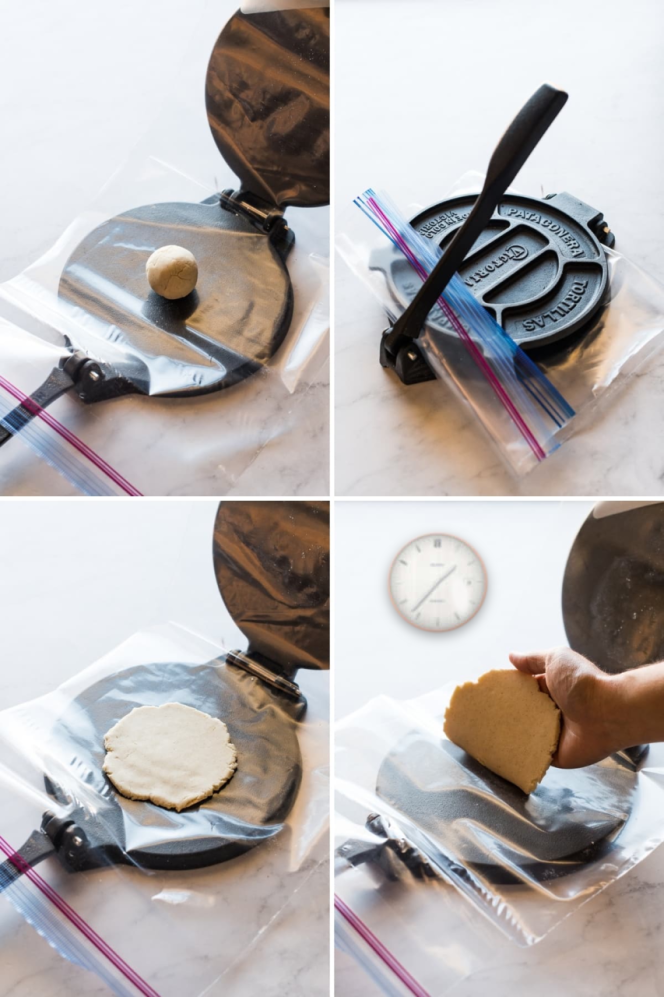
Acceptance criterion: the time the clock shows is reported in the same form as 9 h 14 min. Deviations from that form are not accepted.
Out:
1 h 37 min
